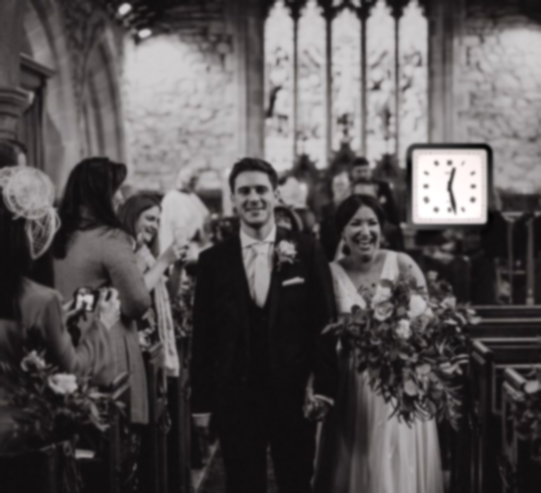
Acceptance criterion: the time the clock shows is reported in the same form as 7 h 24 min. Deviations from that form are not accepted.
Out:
12 h 28 min
